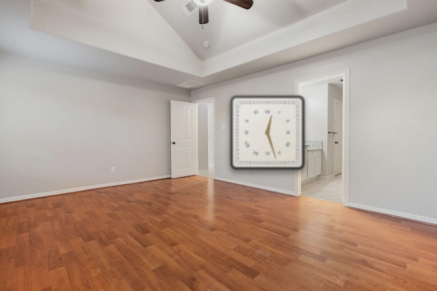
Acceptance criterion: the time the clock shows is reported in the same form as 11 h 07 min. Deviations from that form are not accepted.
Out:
12 h 27 min
